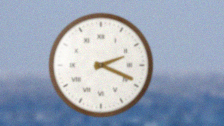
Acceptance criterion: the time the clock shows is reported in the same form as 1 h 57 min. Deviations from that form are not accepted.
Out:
2 h 19 min
